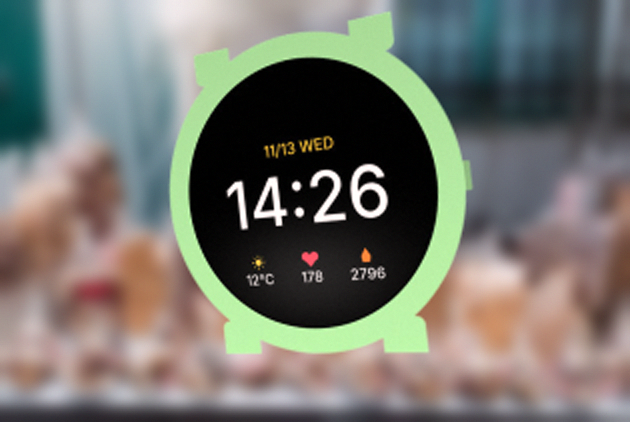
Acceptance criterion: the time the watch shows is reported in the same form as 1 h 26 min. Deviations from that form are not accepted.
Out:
14 h 26 min
